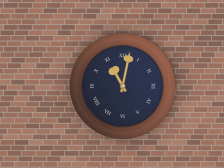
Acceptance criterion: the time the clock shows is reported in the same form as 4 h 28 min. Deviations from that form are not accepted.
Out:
11 h 02 min
